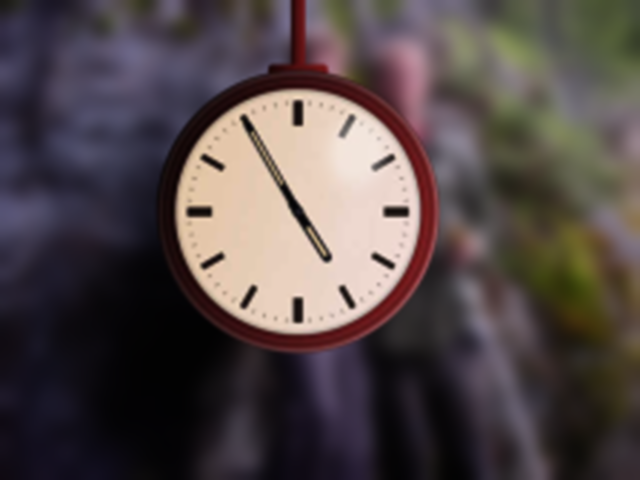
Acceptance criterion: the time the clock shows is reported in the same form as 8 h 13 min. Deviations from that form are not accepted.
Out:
4 h 55 min
